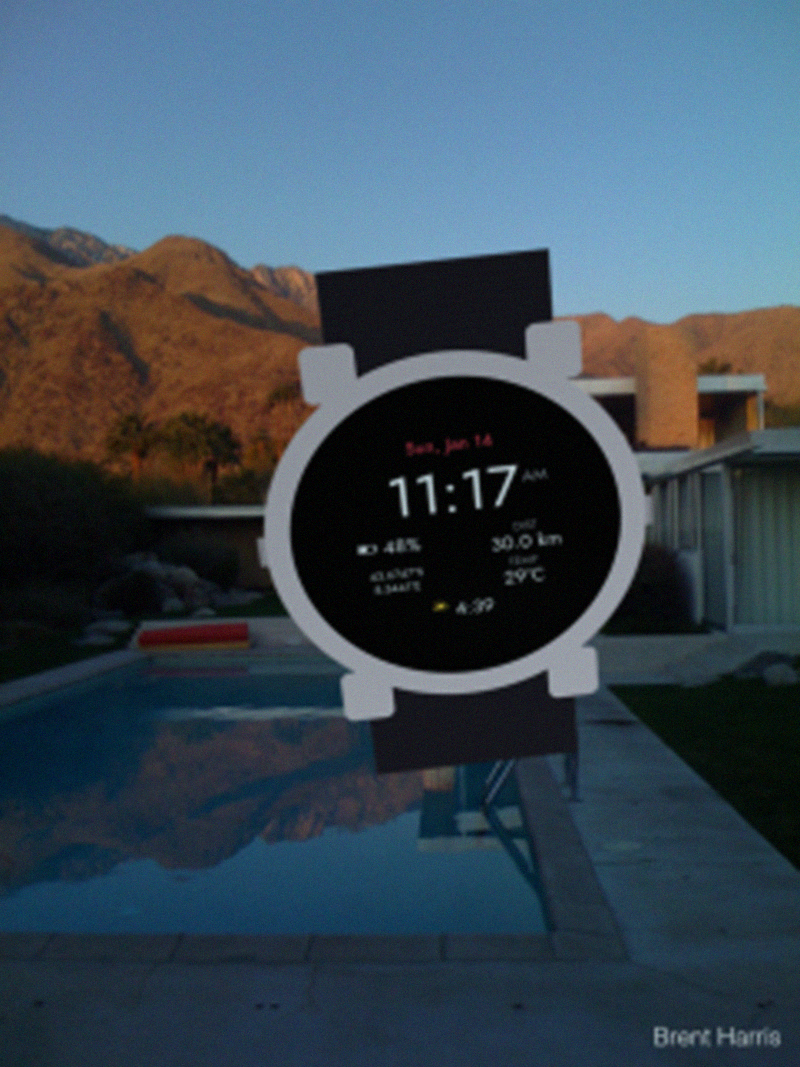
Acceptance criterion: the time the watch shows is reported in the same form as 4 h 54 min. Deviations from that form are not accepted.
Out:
11 h 17 min
